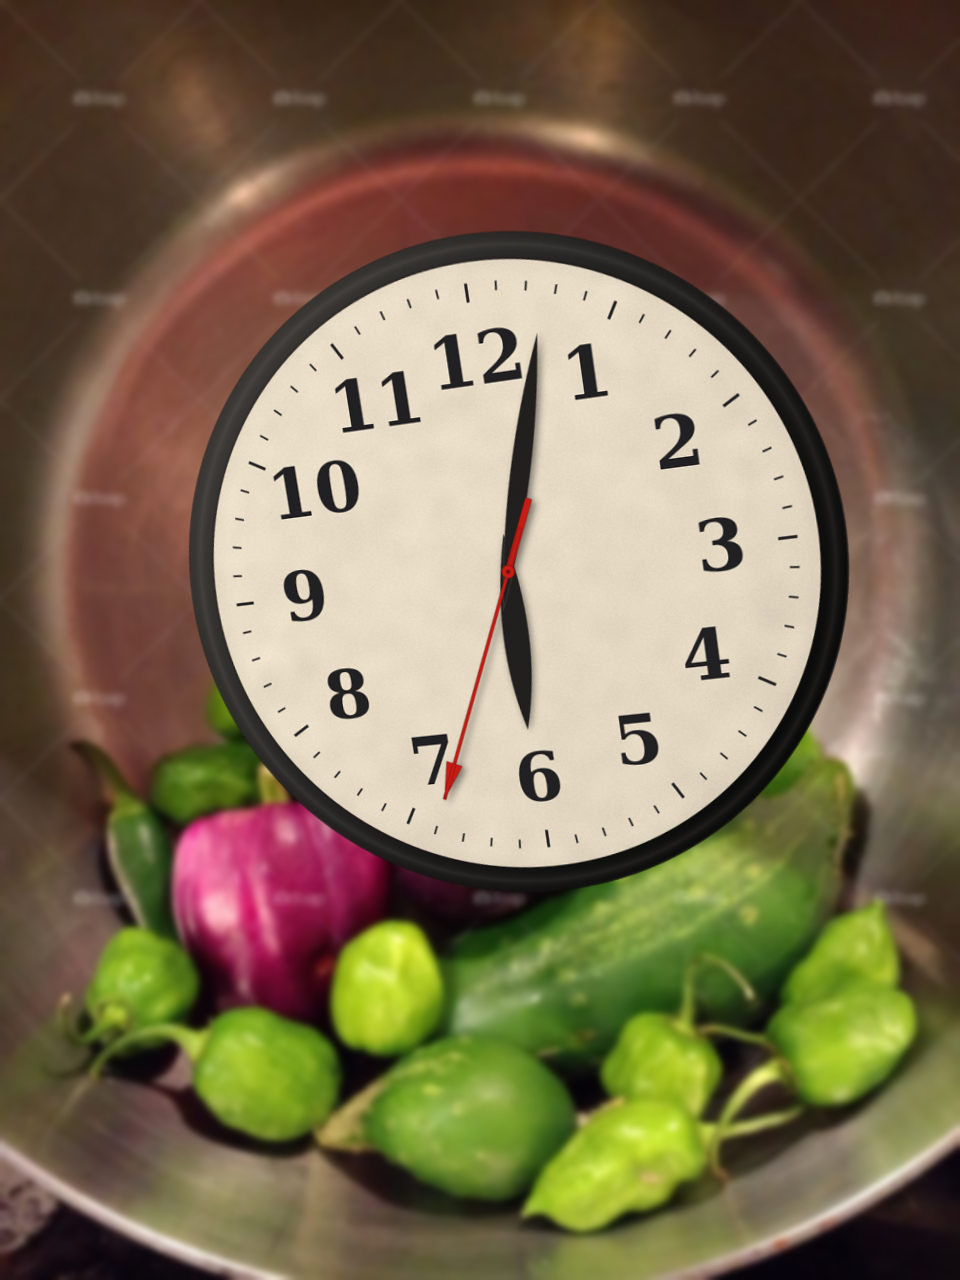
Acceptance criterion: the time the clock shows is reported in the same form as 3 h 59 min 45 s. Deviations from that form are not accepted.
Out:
6 h 02 min 34 s
